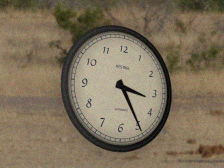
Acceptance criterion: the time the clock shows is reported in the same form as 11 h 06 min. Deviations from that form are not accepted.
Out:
3 h 25 min
